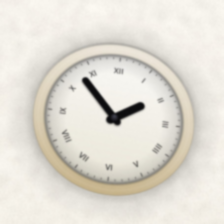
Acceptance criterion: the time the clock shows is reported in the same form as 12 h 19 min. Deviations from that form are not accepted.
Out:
1 h 53 min
